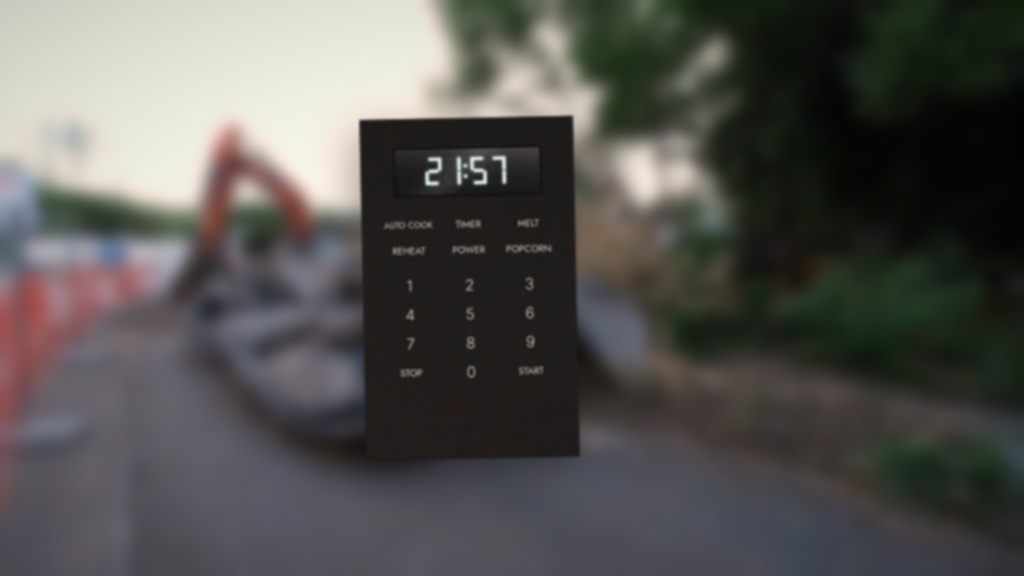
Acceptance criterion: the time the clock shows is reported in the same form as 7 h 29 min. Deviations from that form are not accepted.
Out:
21 h 57 min
